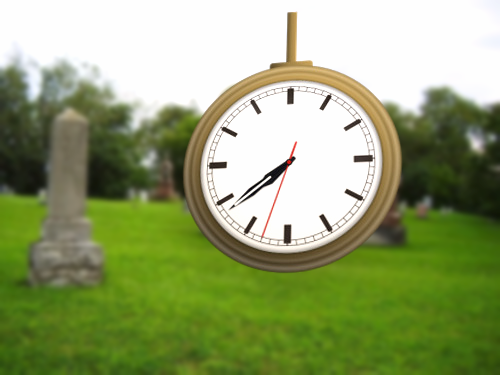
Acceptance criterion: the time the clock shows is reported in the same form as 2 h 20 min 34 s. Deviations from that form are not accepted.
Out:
7 h 38 min 33 s
